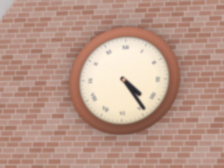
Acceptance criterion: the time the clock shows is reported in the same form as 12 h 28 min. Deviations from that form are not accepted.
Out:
4 h 24 min
